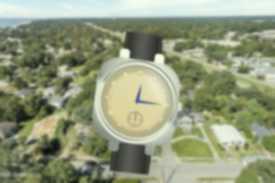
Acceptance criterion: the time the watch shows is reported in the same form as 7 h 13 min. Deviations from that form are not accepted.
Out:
12 h 15 min
